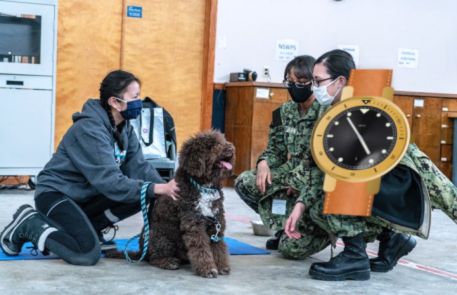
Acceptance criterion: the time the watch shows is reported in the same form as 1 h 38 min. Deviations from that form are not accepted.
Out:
4 h 54 min
